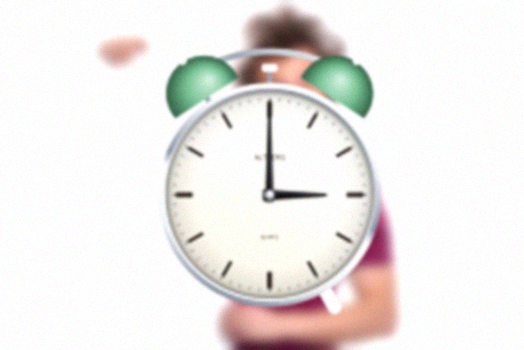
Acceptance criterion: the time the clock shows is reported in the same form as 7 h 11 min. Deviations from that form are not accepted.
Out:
3 h 00 min
